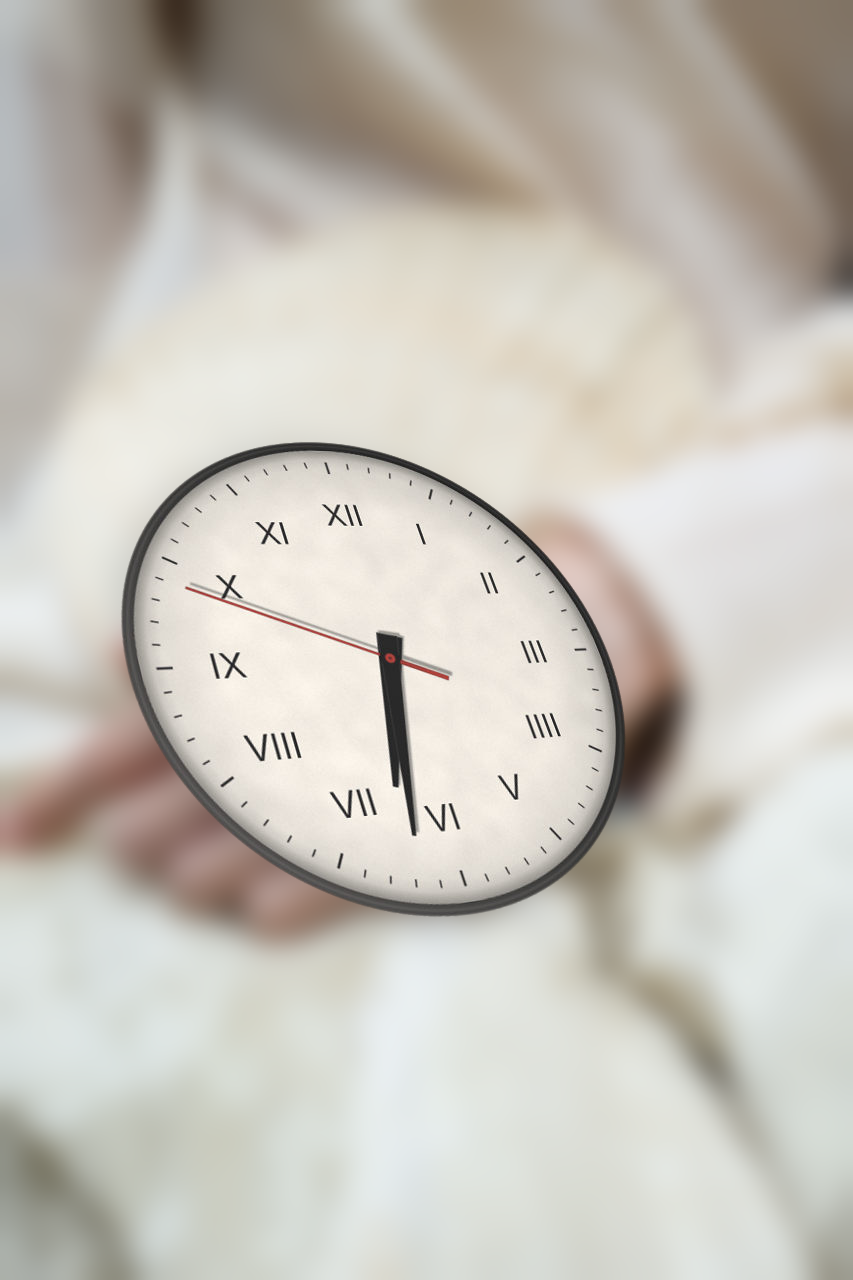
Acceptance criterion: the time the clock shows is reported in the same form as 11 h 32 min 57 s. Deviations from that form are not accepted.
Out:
6 h 31 min 49 s
